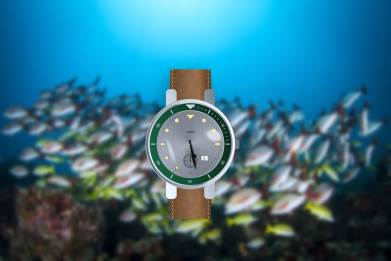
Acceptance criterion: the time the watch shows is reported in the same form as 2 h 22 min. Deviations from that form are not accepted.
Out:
5 h 28 min
